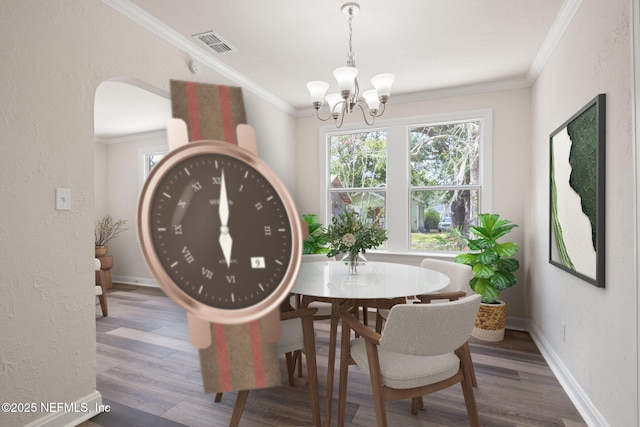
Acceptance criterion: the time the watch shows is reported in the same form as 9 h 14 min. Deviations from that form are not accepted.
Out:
6 h 01 min
